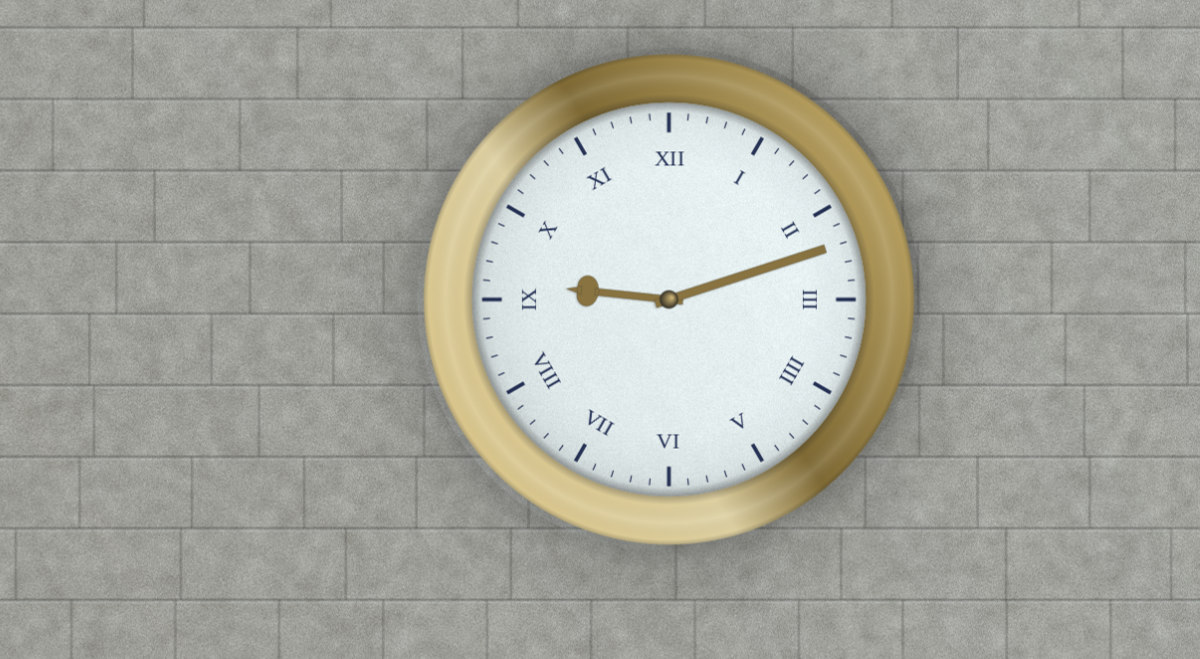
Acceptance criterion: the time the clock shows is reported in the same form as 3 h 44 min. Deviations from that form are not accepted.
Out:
9 h 12 min
